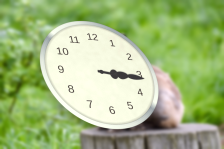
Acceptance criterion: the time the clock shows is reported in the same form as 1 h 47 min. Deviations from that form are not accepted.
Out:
3 h 16 min
